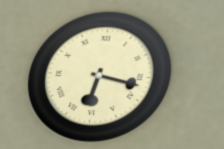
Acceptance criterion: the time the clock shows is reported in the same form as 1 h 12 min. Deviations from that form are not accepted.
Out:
6 h 17 min
